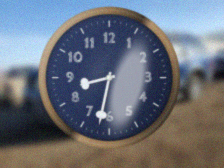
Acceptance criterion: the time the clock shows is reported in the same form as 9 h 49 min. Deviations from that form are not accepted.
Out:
8 h 32 min
